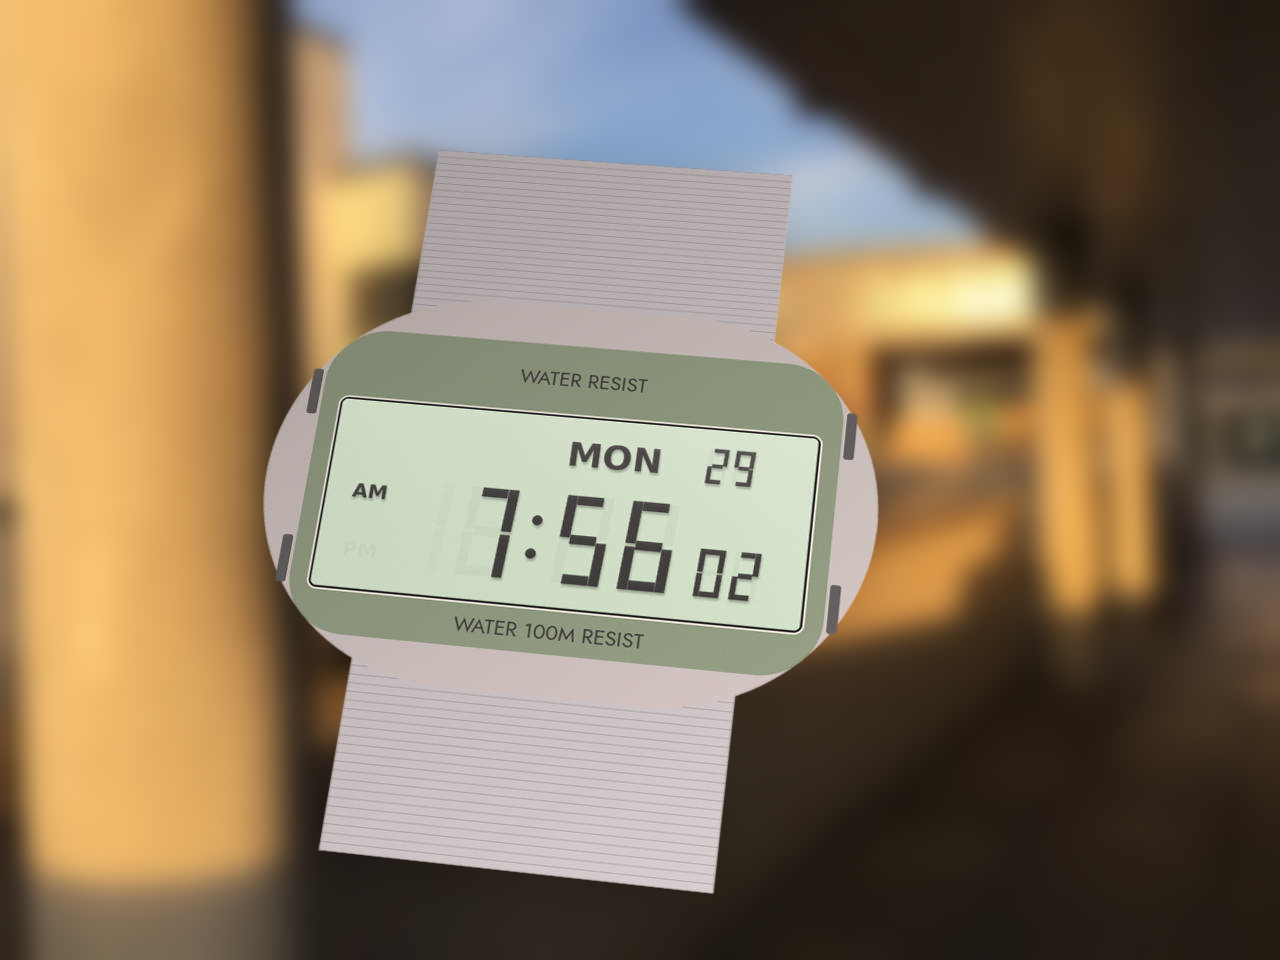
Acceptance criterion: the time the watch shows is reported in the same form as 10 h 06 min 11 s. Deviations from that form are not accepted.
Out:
7 h 56 min 02 s
